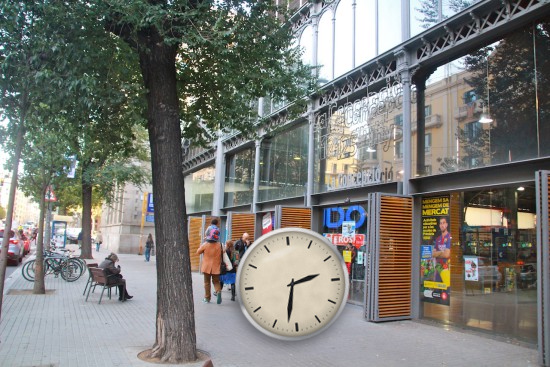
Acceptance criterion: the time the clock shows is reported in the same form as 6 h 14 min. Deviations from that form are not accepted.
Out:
2 h 32 min
